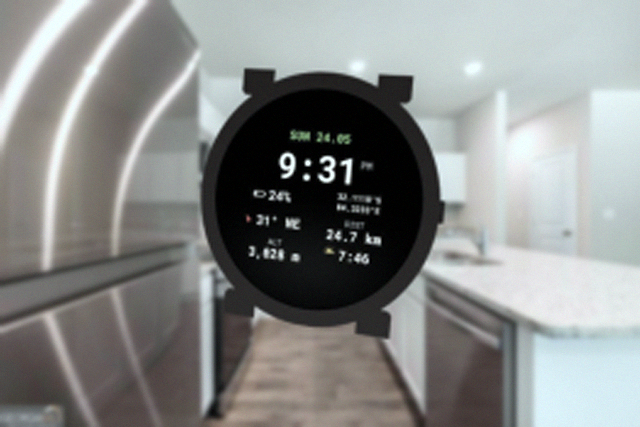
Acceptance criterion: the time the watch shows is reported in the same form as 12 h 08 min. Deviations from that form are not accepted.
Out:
9 h 31 min
